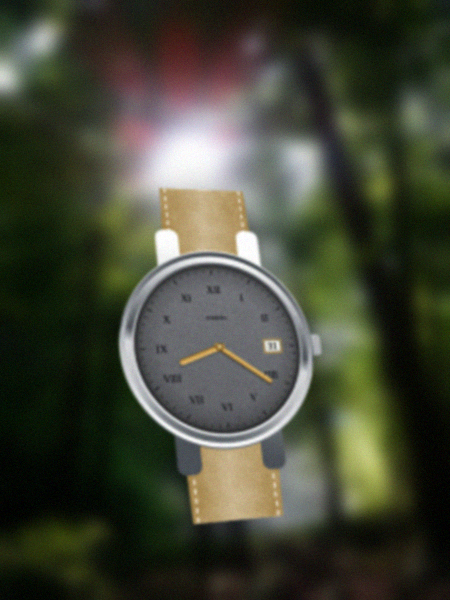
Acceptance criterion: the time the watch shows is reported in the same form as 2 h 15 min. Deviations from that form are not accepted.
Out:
8 h 21 min
